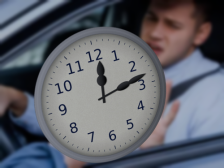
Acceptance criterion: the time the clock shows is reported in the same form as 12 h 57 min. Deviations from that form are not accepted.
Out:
12 h 13 min
